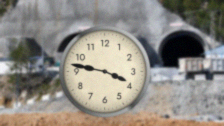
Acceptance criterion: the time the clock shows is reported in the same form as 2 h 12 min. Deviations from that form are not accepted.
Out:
3 h 47 min
